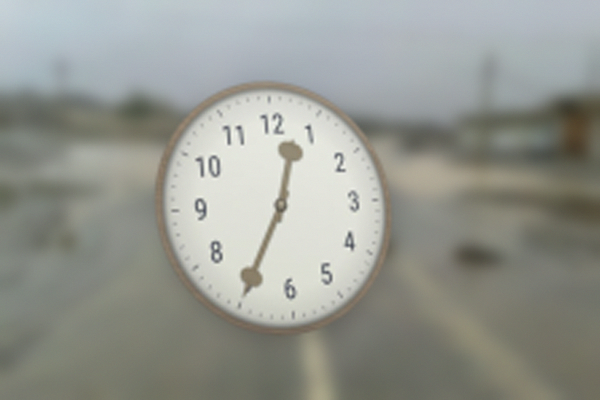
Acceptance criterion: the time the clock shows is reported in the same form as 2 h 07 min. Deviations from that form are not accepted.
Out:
12 h 35 min
